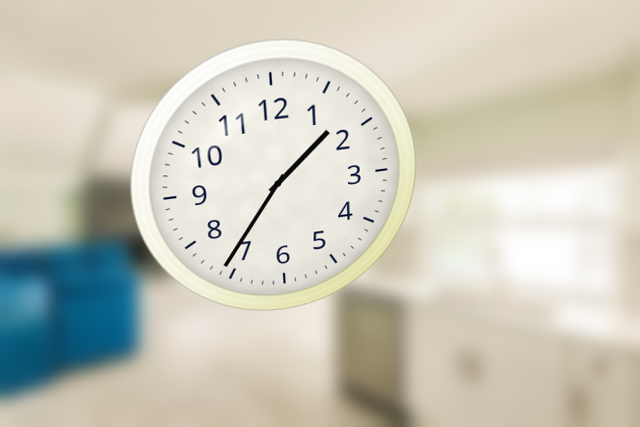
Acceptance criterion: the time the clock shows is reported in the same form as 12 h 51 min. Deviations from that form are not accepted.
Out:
1 h 36 min
